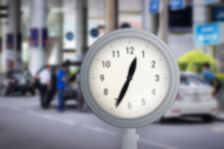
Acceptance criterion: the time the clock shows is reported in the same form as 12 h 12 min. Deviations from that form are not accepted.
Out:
12 h 34 min
